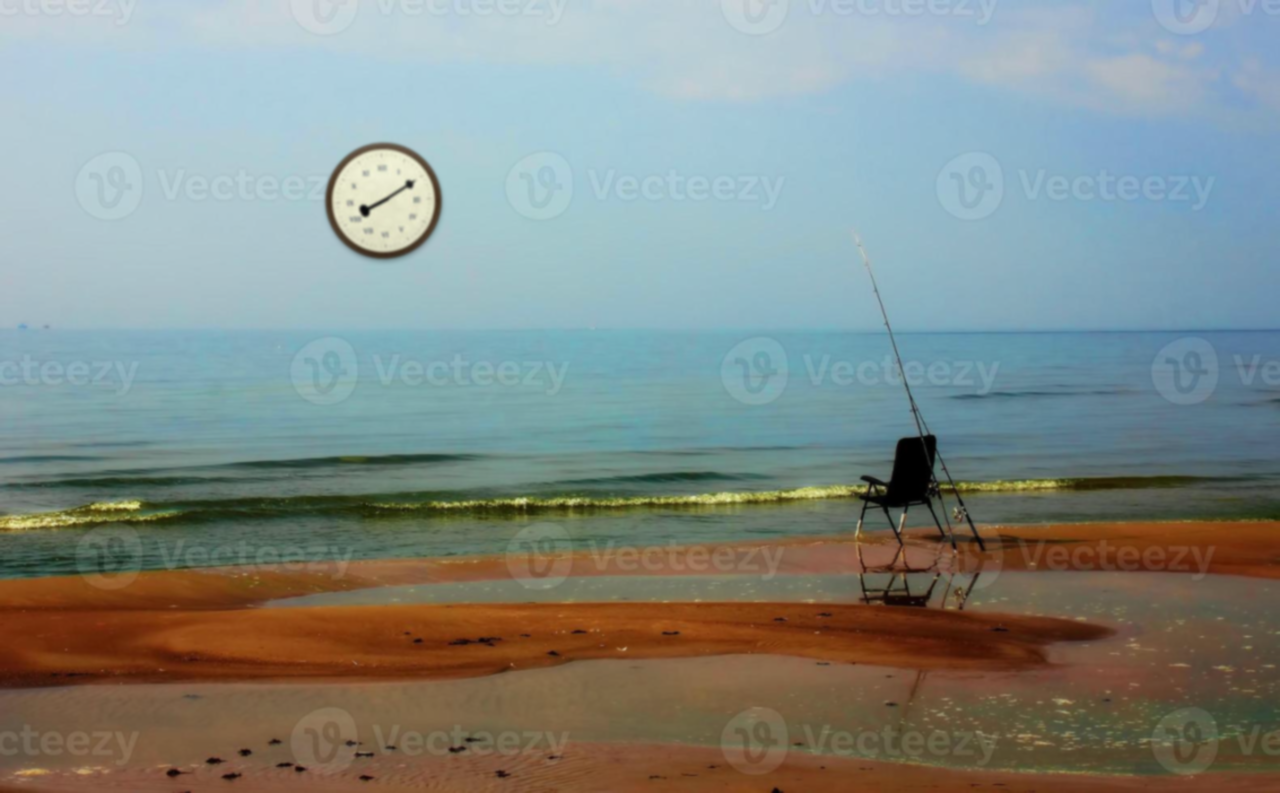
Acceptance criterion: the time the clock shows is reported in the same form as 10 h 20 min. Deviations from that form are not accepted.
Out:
8 h 10 min
